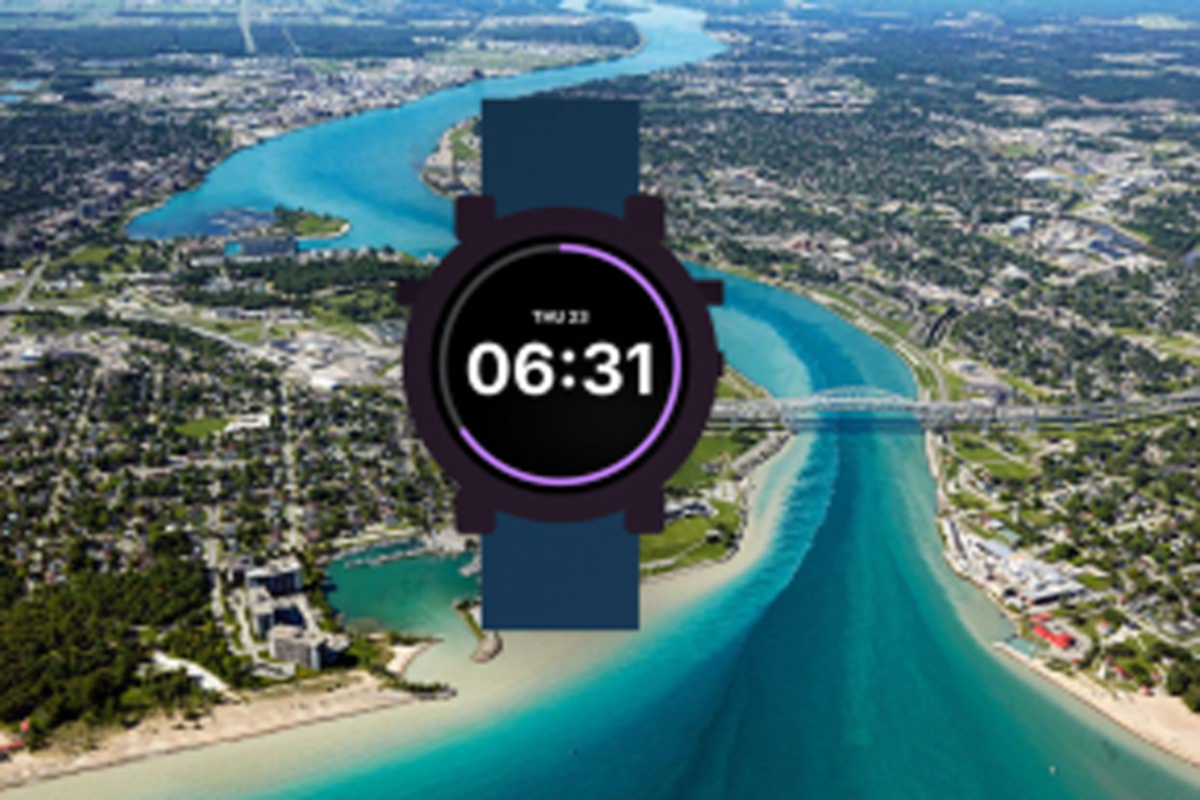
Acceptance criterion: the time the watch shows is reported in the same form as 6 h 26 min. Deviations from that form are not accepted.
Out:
6 h 31 min
